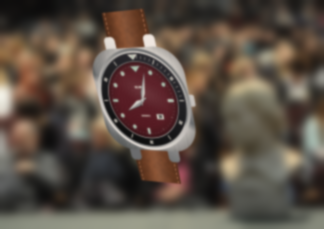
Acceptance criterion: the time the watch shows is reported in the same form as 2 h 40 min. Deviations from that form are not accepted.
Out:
8 h 03 min
